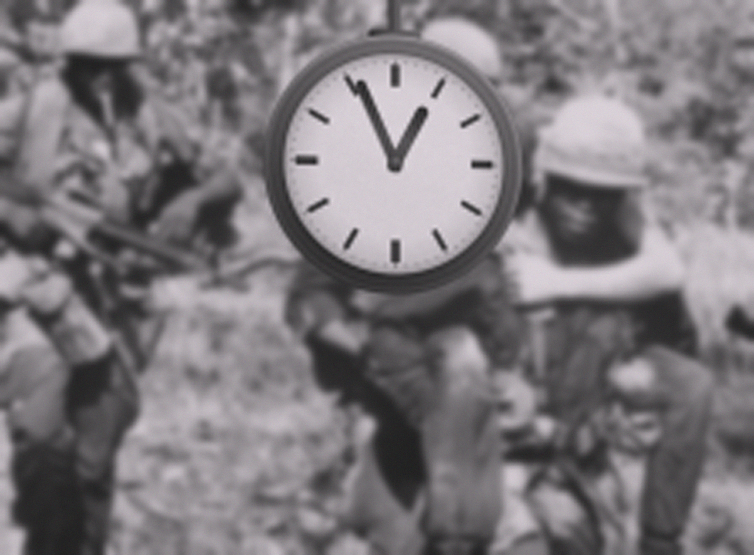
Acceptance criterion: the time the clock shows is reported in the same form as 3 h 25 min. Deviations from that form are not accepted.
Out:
12 h 56 min
